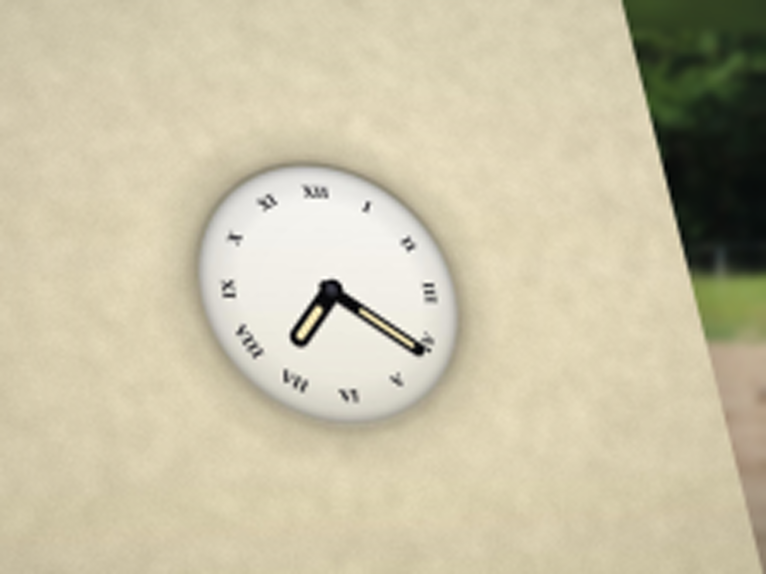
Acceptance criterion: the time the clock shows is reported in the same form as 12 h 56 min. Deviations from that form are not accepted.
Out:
7 h 21 min
